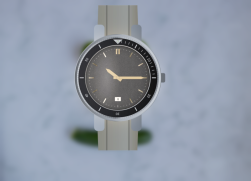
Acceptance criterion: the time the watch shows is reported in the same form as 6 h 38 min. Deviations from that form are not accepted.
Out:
10 h 15 min
